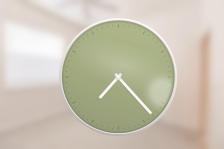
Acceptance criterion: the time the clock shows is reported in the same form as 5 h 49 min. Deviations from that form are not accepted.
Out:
7 h 23 min
